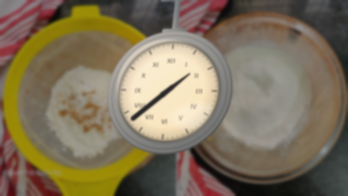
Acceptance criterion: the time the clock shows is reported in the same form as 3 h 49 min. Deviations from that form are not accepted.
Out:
1 h 38 min
